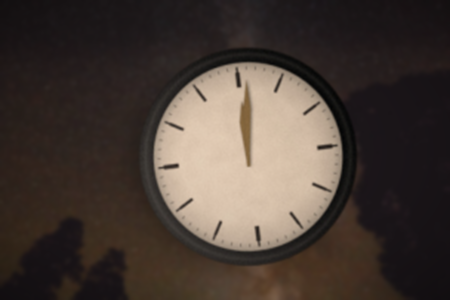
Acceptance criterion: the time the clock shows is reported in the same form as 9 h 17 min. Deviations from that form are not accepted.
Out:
12 h 01 min
